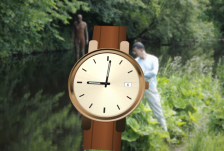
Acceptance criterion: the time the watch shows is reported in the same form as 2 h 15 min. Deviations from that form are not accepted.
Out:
9 h 01 min
